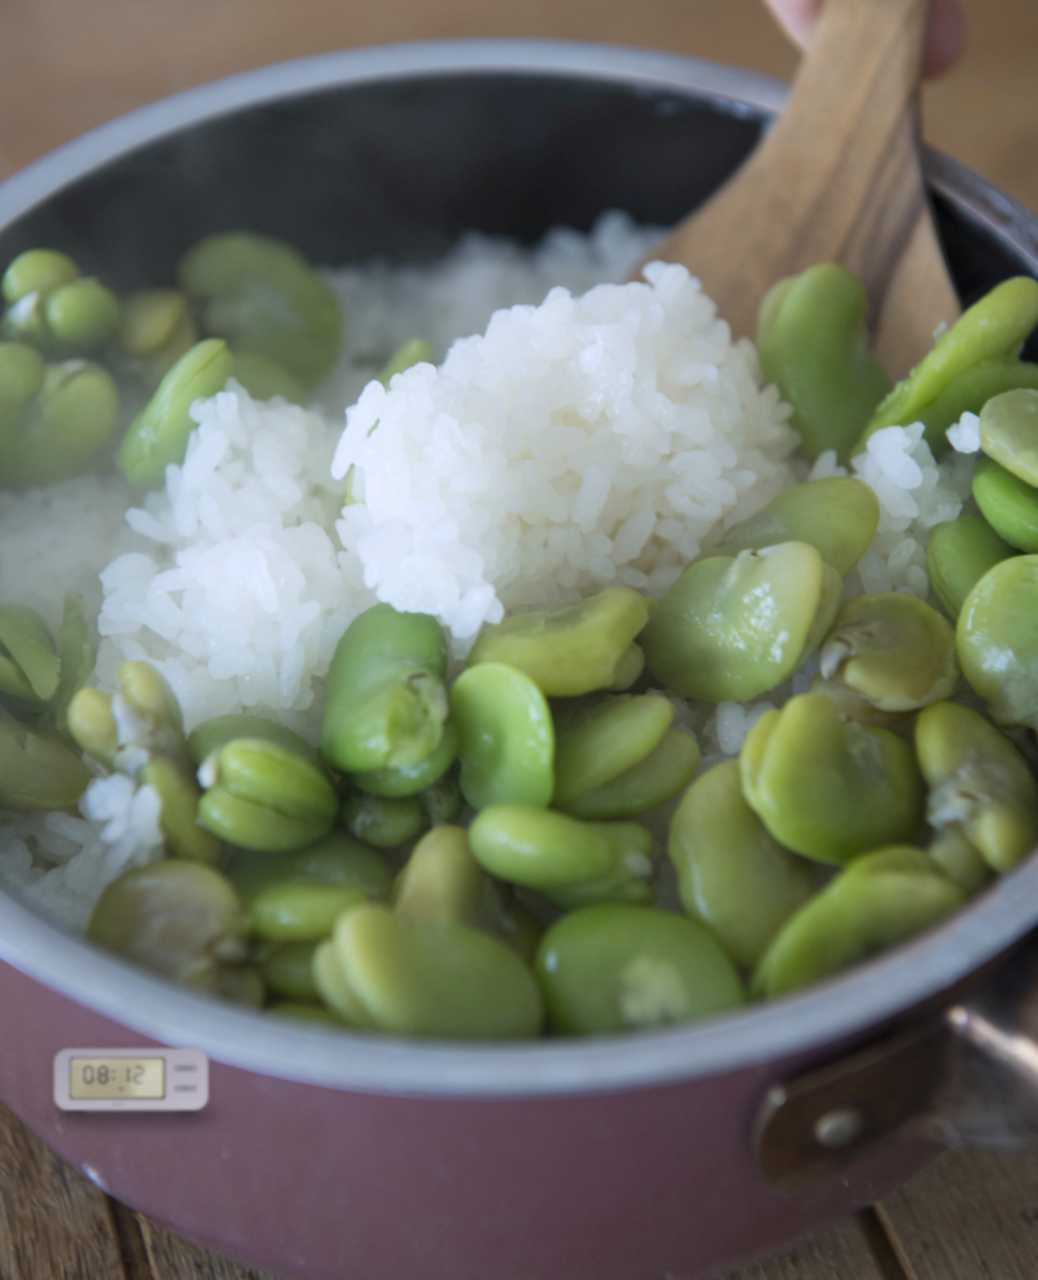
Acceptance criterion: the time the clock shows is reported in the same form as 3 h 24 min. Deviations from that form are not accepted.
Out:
8 h 12 min
